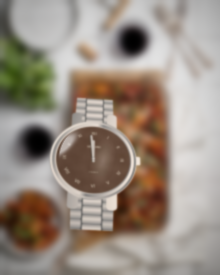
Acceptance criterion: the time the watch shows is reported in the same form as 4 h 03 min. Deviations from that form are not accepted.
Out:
11 h 59 min
